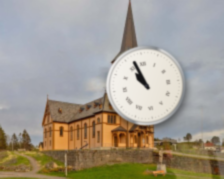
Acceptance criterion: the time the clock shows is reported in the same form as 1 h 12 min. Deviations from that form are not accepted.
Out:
10 h 57 min
